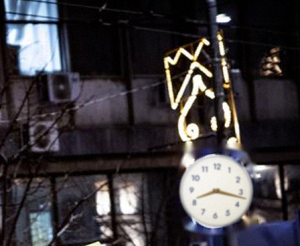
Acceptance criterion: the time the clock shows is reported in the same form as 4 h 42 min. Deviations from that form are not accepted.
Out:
8 h 17 min
